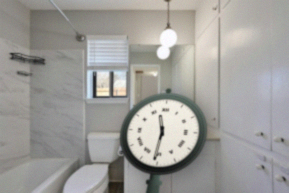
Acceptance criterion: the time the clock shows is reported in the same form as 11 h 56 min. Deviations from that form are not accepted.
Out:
11 h 31 min
